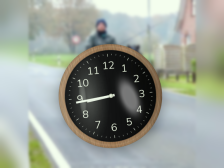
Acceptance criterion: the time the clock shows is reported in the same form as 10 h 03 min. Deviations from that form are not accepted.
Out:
8 h 44 min
